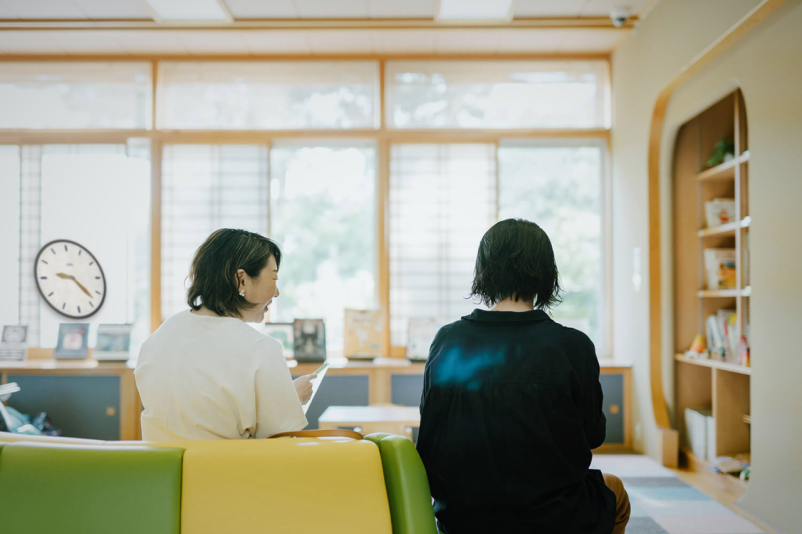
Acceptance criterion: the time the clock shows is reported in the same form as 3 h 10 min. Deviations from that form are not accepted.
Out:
9 h 23 min
